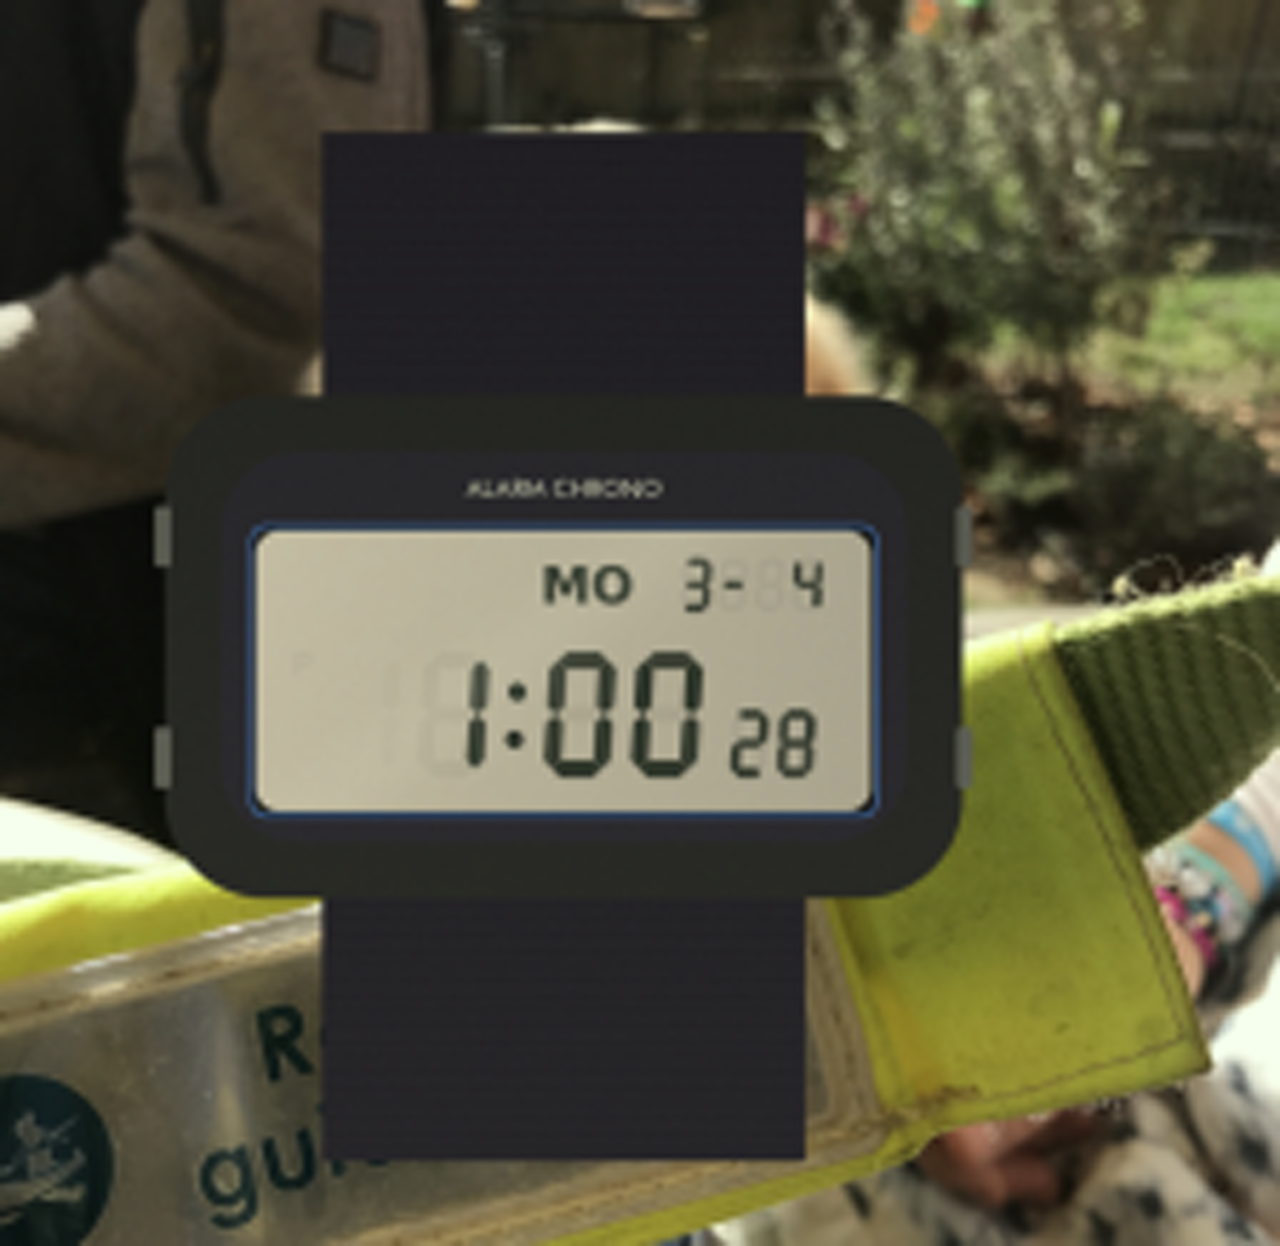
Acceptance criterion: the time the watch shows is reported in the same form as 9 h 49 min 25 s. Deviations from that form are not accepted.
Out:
1 h 00 min 28 s
